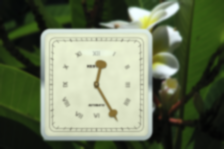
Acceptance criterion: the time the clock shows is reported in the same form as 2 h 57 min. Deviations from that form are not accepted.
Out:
12 h 25 min
